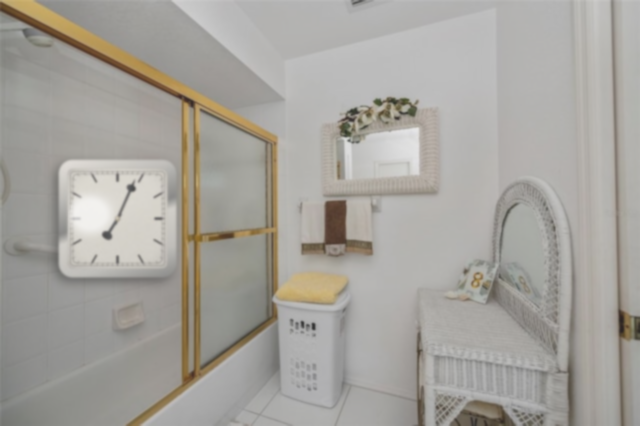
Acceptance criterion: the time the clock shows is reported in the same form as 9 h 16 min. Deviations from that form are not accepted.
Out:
7 h 04 min
